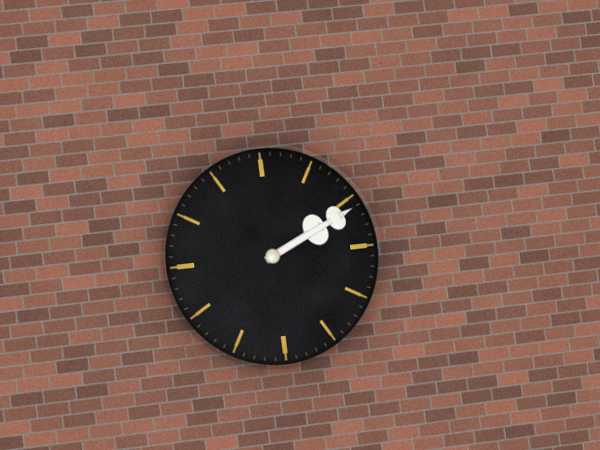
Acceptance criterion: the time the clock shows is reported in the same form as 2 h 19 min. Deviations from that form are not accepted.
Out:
2 h 11 min
